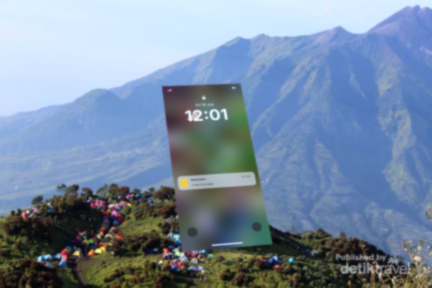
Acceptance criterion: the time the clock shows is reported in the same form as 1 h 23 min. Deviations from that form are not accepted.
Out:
12 h 01 min
